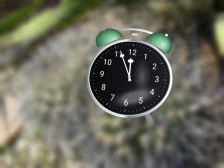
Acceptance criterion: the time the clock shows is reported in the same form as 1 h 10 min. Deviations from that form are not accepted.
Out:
11 h 56 min
